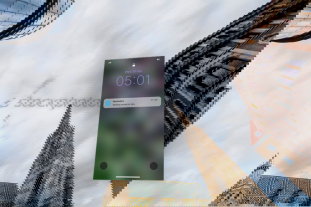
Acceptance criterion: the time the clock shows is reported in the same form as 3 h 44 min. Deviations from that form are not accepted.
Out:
5 h 01 min
